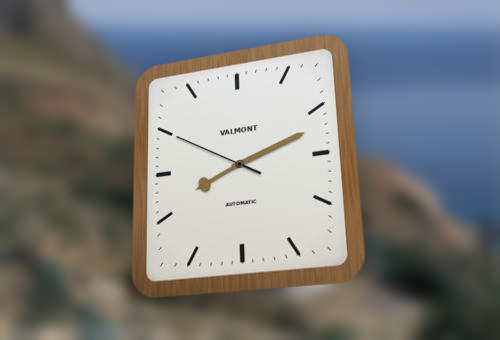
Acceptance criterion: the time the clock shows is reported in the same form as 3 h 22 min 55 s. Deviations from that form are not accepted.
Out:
8 h 11 min 50 s
